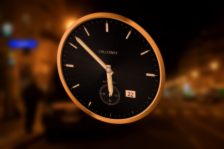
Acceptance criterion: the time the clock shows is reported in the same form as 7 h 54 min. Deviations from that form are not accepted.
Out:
5 h 52 min
